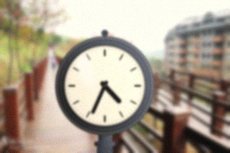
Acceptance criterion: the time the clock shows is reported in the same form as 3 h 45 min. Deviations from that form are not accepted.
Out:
4 h 34 min
